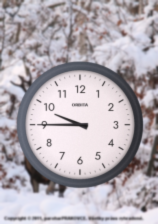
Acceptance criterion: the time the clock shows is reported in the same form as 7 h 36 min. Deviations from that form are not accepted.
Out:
9 h 45 min
